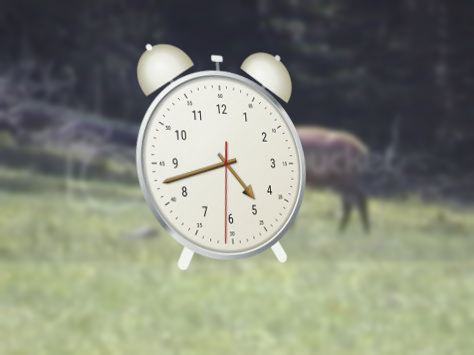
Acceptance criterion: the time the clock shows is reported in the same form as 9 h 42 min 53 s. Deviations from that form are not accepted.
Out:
4 h 42 min 31 s
